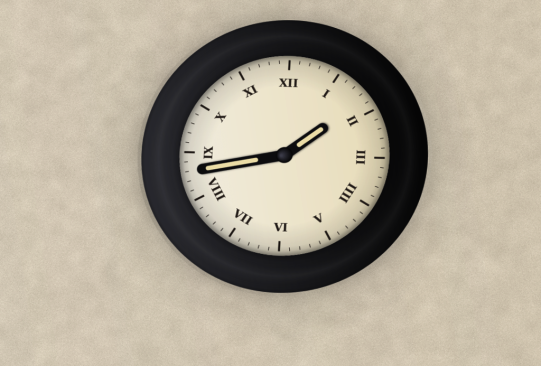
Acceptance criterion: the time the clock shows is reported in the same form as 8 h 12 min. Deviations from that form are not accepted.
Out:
1 h 43 min
